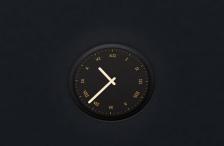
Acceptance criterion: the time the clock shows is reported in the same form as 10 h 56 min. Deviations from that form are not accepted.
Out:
10 h 37 min
